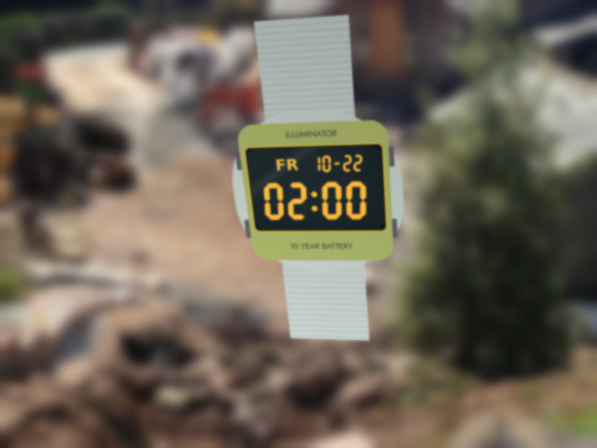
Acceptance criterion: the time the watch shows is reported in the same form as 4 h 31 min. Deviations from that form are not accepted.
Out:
2 h 00 min
